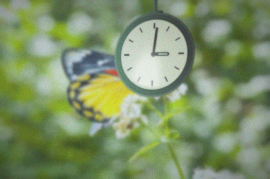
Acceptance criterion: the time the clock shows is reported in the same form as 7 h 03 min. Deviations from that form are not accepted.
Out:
3 h 01 min
